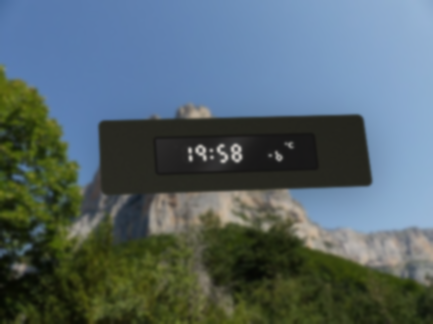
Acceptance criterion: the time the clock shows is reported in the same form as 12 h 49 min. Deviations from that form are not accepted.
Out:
19 h 58 min
